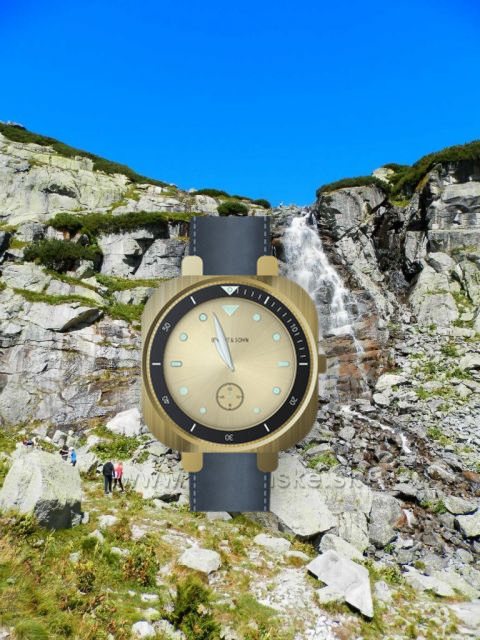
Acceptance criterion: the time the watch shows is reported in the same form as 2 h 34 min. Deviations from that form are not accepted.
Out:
10 h 57 min
